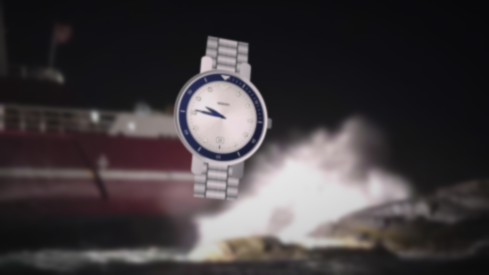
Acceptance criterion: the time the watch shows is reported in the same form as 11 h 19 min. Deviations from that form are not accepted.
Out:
9 h 46 min
